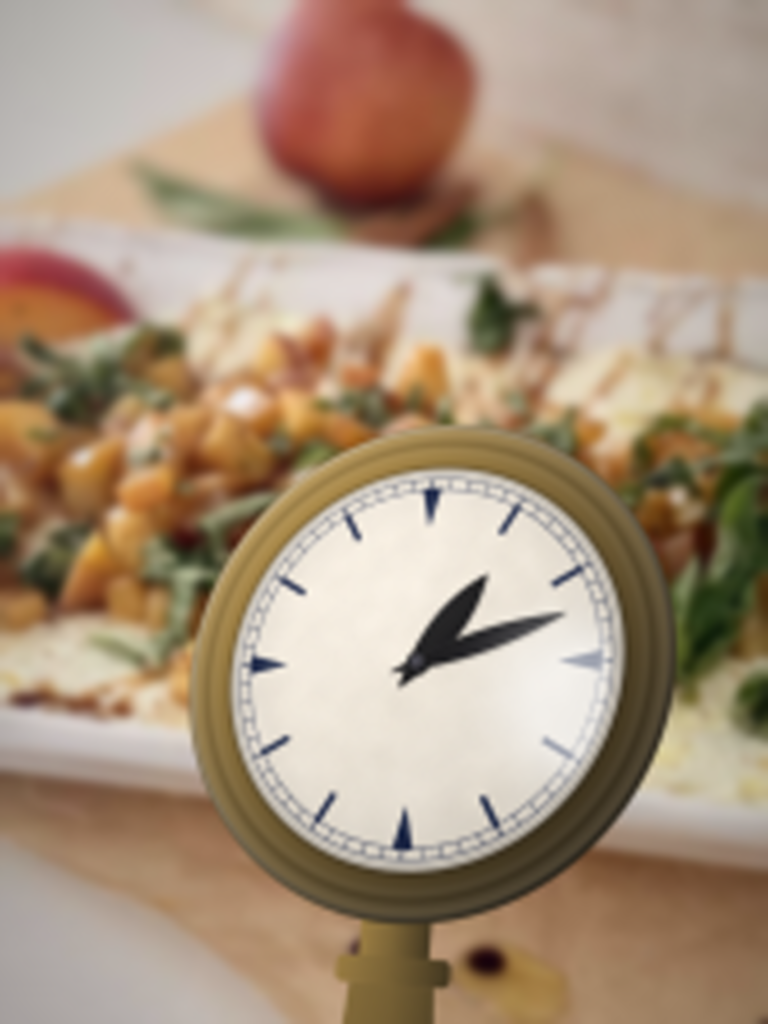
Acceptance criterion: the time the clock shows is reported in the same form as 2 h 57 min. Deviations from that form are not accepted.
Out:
1 h 12 min
